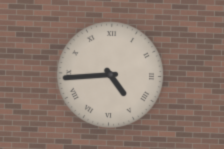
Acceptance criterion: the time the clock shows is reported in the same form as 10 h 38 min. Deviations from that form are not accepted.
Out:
4 h 44 min
